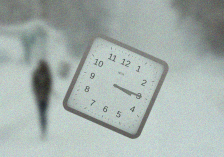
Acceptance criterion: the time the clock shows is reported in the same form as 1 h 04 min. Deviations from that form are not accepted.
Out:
3 h 15 min
